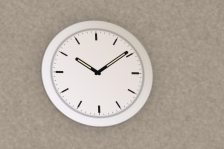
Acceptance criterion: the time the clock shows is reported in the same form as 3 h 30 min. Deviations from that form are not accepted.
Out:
10 h 09 min
